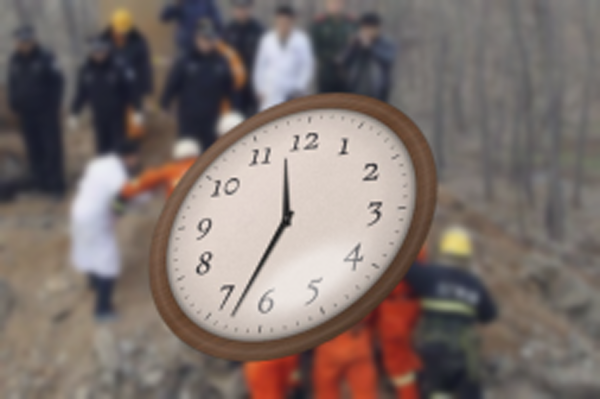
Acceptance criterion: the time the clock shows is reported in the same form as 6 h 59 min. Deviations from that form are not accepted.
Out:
11 h 33 min
